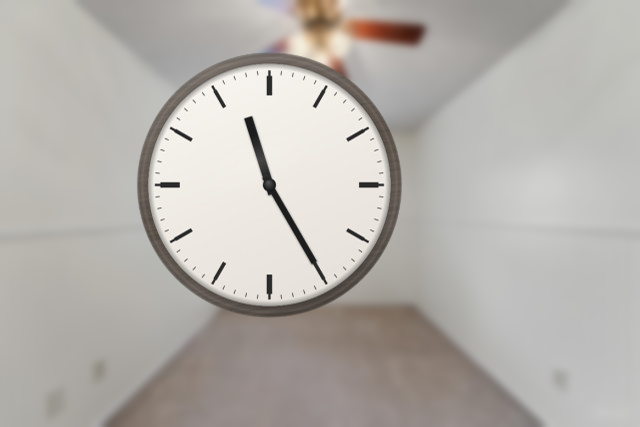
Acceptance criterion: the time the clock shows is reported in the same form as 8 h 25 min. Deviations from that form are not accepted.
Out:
11 h 25 min
